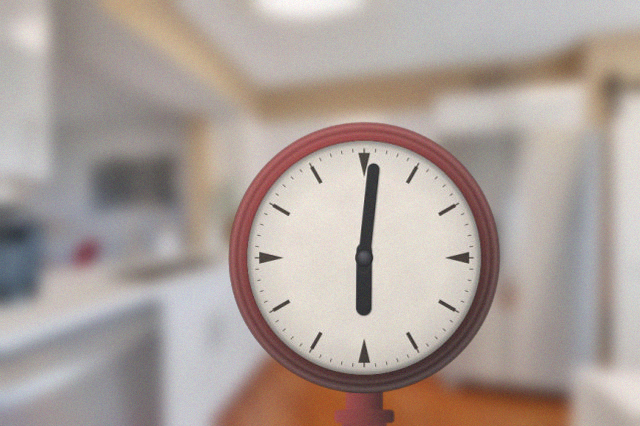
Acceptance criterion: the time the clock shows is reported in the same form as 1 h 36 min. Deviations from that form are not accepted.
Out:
6 h 01 min
